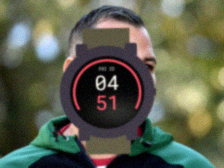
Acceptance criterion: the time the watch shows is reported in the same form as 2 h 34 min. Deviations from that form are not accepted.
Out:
4 h 51 min
